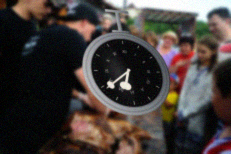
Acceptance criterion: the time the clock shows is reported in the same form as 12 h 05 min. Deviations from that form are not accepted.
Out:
6 h 39 min
